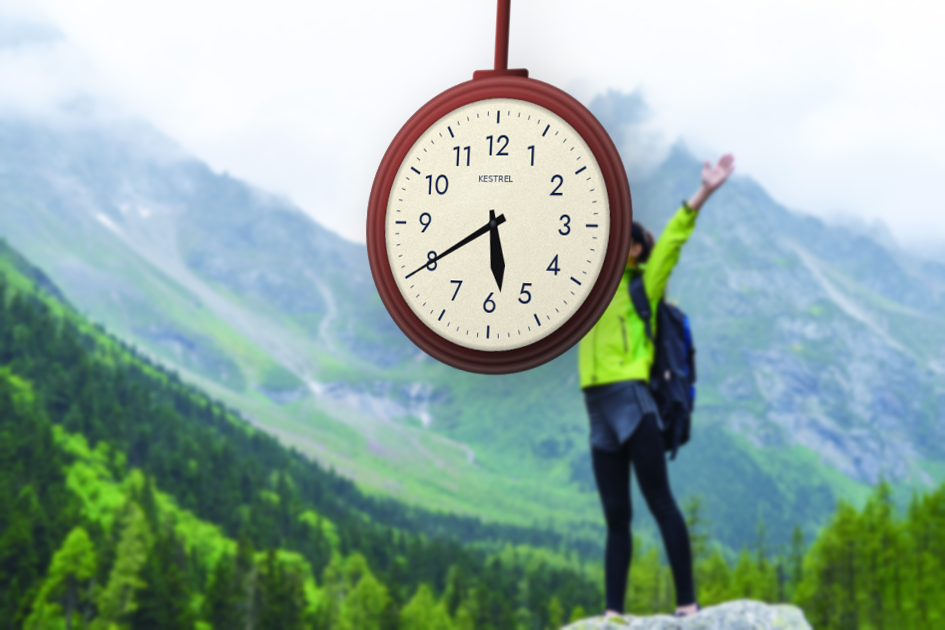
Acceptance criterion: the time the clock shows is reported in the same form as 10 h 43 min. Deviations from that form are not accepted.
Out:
5 h 40 min
